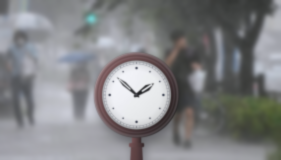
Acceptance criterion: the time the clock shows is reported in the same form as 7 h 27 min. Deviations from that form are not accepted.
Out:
1 h 52 min
